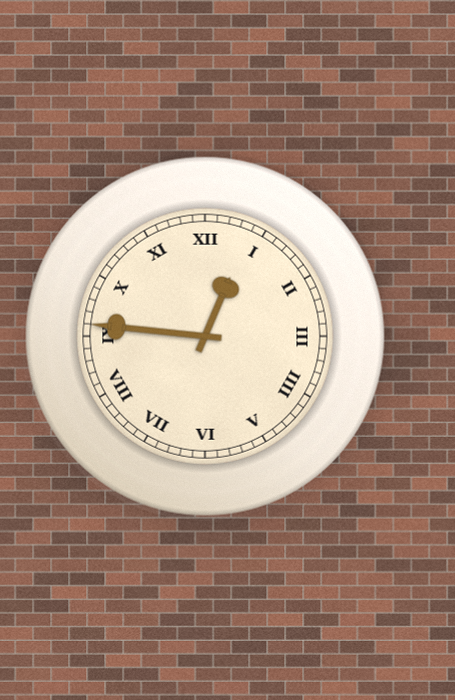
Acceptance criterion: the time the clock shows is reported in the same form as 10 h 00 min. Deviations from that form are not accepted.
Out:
12 h 46 min
